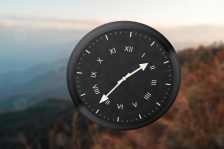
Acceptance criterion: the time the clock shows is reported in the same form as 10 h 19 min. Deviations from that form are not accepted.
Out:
1 h 36 min
